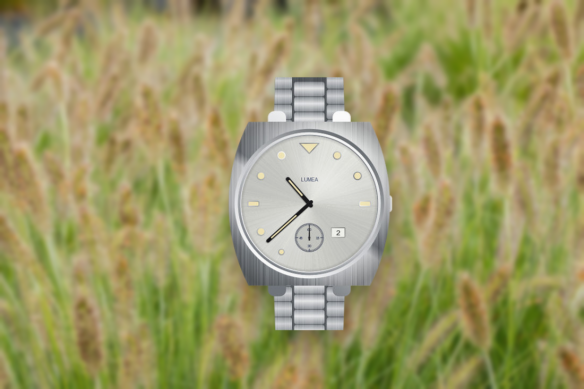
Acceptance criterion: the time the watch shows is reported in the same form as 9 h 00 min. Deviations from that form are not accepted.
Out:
10 h 38 min
